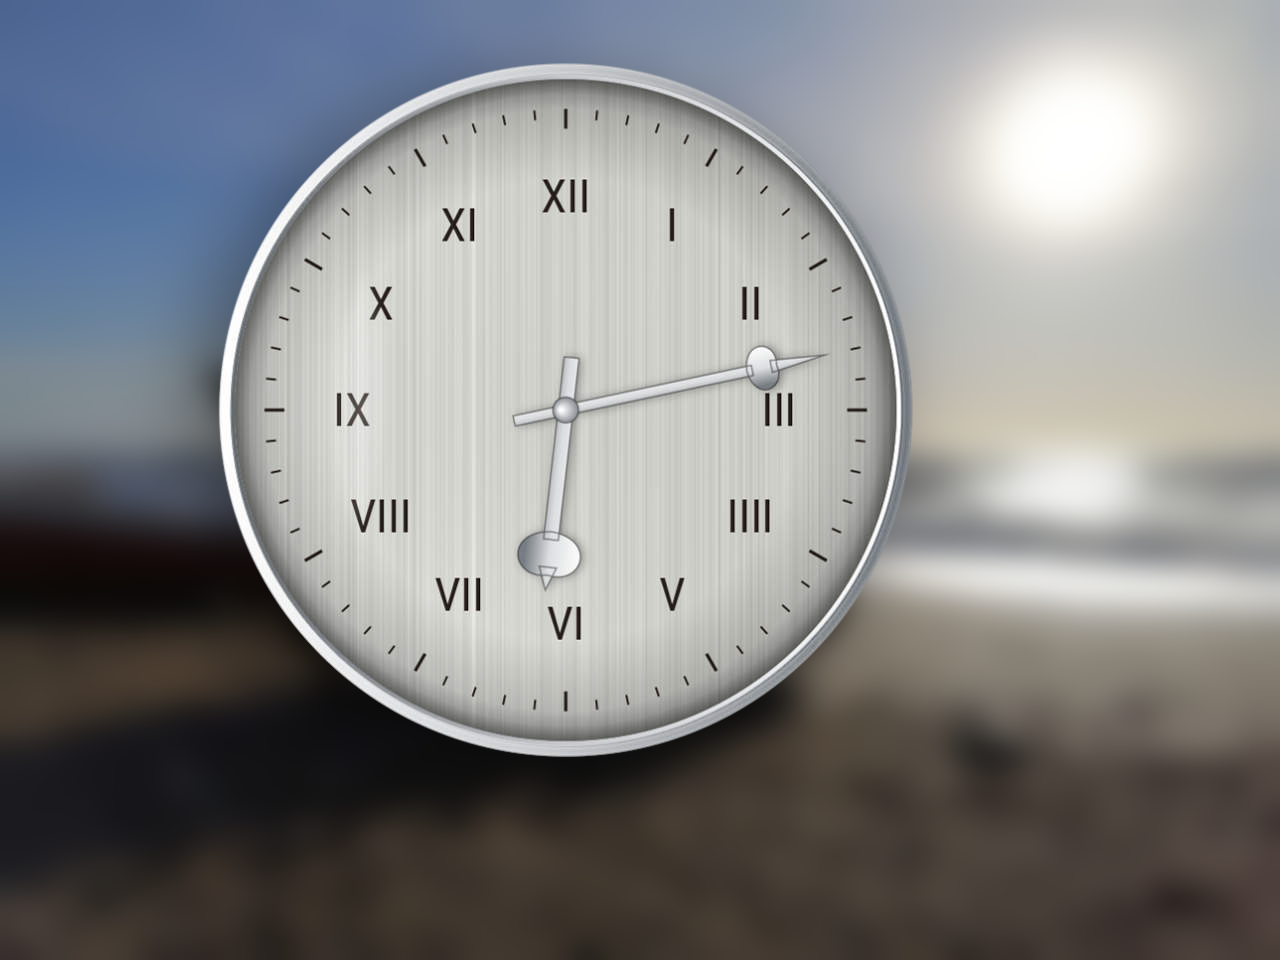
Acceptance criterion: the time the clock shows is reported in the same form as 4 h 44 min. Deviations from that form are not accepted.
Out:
6 h 13 min
